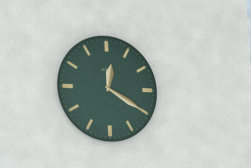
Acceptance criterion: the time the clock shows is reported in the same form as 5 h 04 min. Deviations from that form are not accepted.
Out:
12 h 20 min
